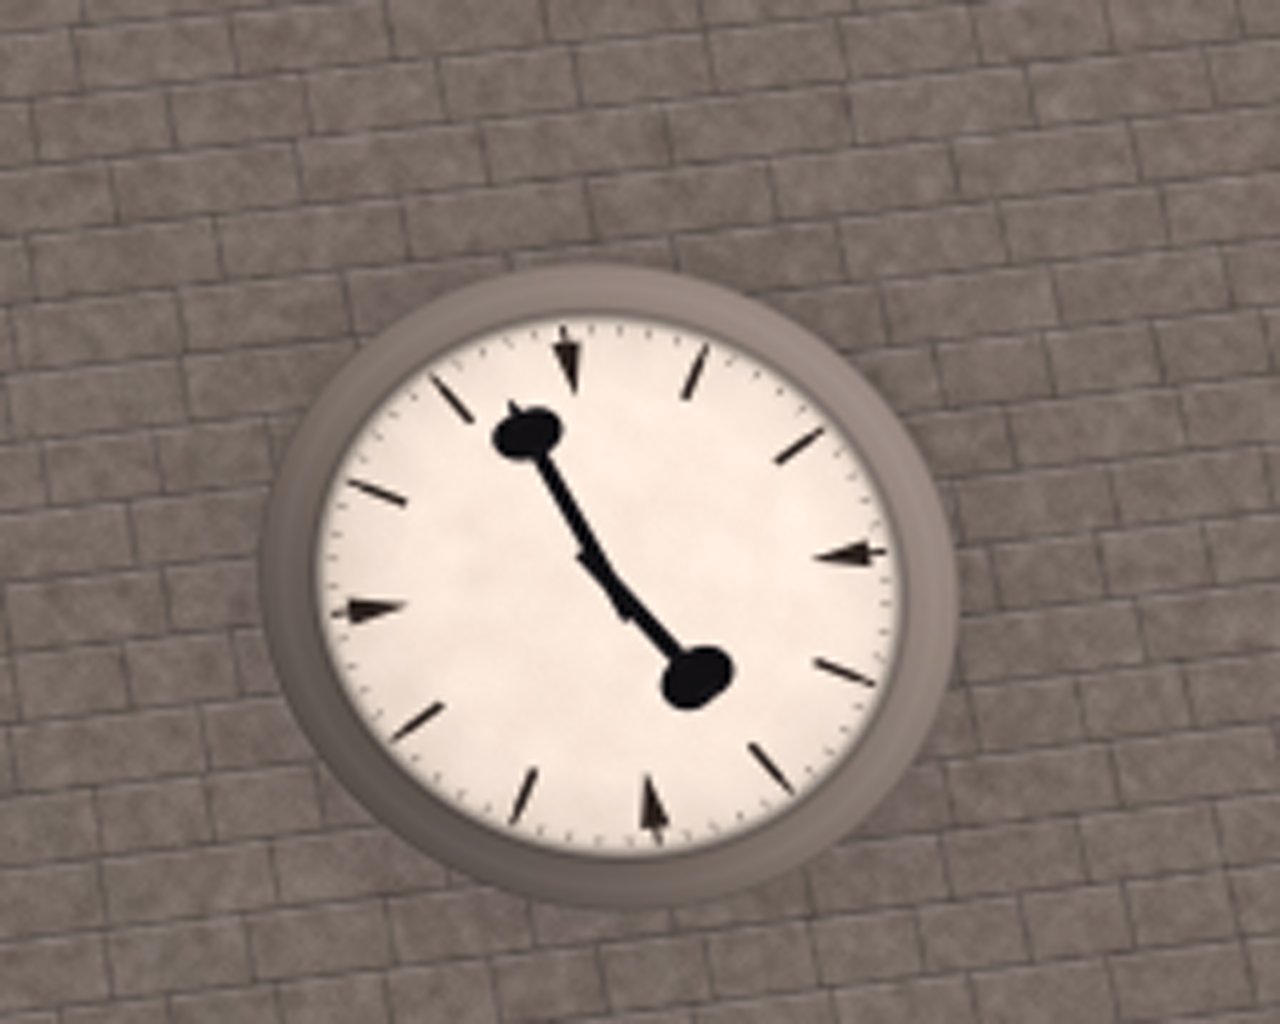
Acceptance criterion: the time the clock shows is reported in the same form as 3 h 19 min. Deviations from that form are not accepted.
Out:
4 h 57 min
